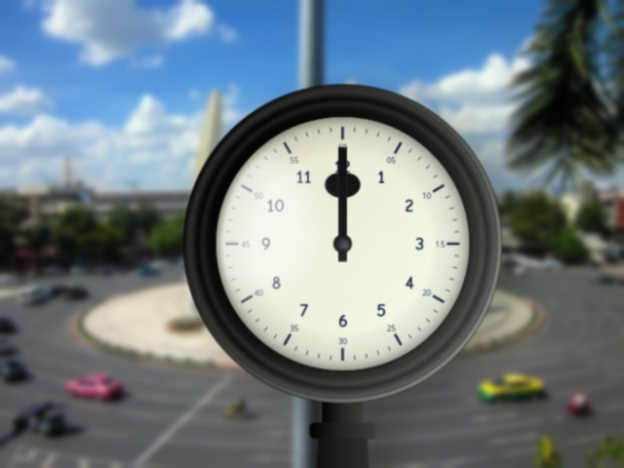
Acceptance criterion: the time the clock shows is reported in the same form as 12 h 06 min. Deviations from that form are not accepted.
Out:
12 h 00 min
